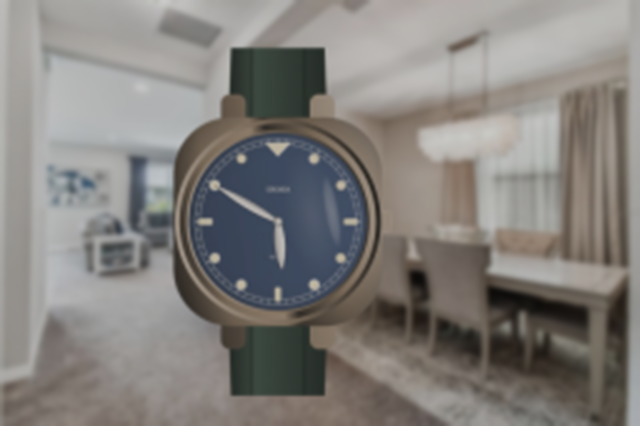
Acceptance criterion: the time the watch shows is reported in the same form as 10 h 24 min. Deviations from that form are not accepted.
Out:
5 h 50 min
